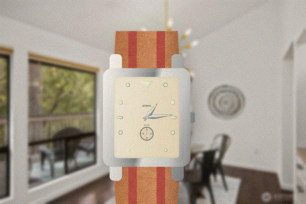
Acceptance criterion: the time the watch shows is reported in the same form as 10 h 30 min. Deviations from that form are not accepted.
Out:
1 h 14 min
